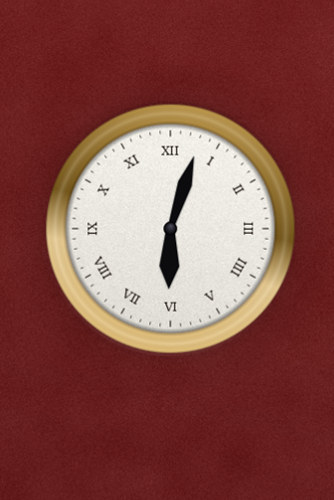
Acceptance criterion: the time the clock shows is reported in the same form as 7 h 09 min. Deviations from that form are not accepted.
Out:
6 h 03 min
